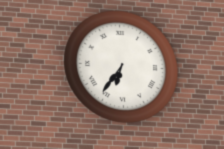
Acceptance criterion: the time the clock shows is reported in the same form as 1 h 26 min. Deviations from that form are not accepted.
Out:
6 h 36 min
